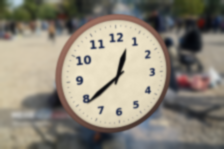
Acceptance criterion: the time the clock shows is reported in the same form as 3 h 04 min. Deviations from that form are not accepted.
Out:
12 h 39 min
